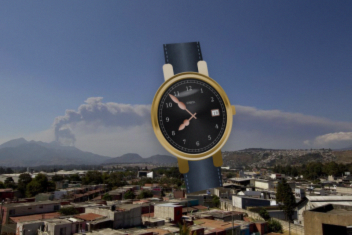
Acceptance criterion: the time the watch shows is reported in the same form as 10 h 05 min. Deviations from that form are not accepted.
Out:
7 h 53 min
